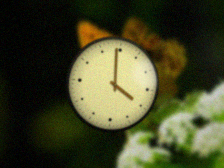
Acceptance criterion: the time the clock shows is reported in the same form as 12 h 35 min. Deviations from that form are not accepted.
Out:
3 h 59 min
